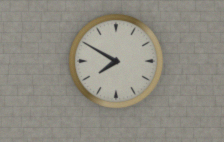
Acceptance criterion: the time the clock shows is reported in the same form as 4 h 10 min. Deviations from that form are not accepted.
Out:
7 h 50 min
